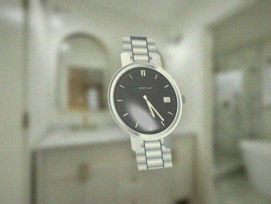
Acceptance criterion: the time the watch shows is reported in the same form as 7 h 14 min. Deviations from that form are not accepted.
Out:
5 h 24 min
